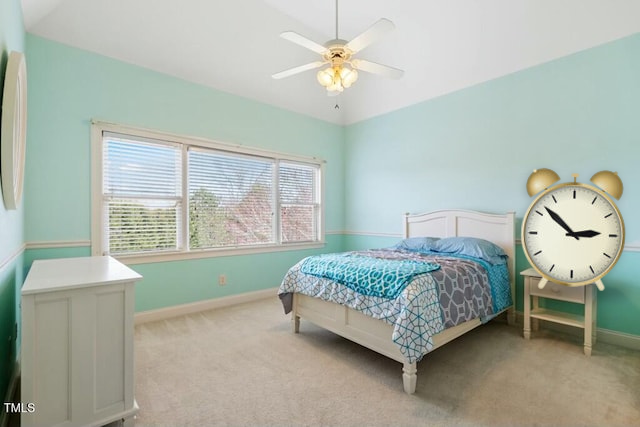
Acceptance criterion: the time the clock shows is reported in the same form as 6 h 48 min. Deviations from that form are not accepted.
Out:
2 h 52 min
